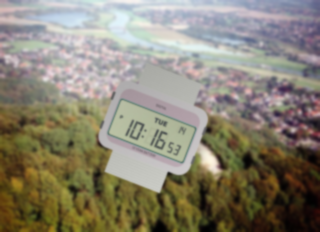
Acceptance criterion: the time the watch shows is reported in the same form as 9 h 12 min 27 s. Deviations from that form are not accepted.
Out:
10 h 16 min 53 s
